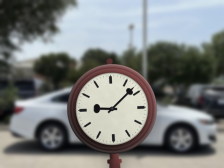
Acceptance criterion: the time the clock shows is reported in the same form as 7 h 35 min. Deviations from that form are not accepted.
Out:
9 h 08 min
